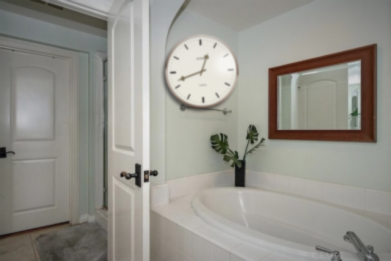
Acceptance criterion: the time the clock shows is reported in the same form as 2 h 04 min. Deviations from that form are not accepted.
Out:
12 h 42 min
